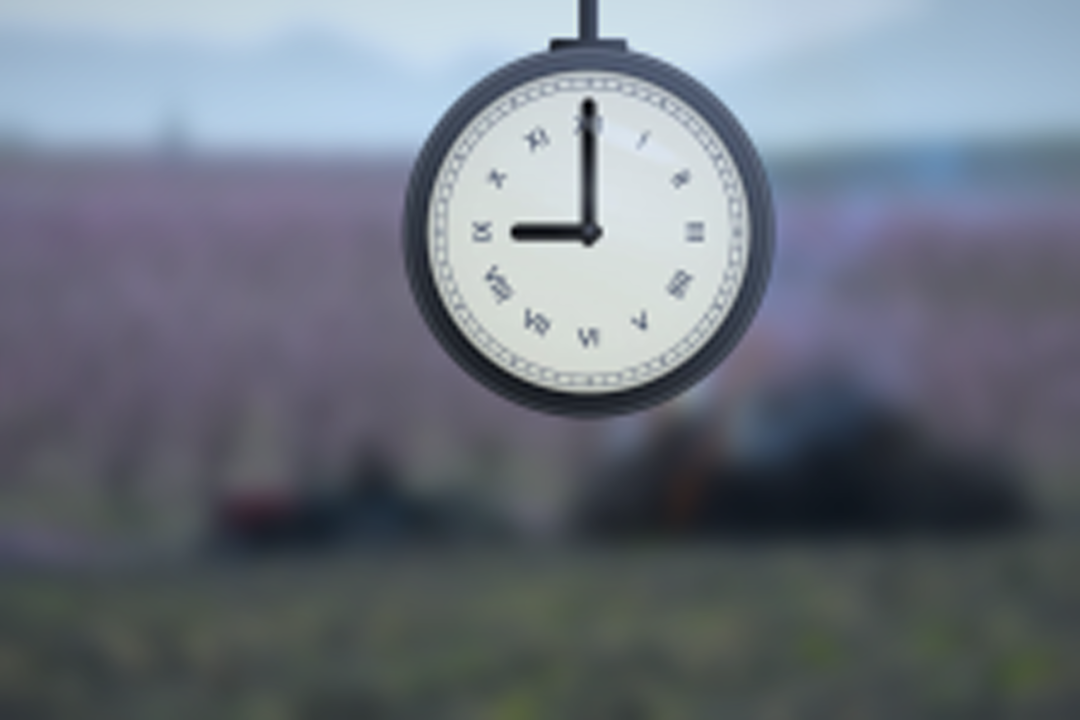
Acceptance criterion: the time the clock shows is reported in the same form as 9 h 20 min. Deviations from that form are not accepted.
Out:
9 h 00 min
